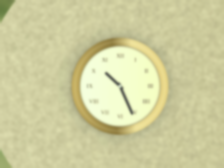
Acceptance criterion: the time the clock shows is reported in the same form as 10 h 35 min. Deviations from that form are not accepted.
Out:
10 h 26 min
